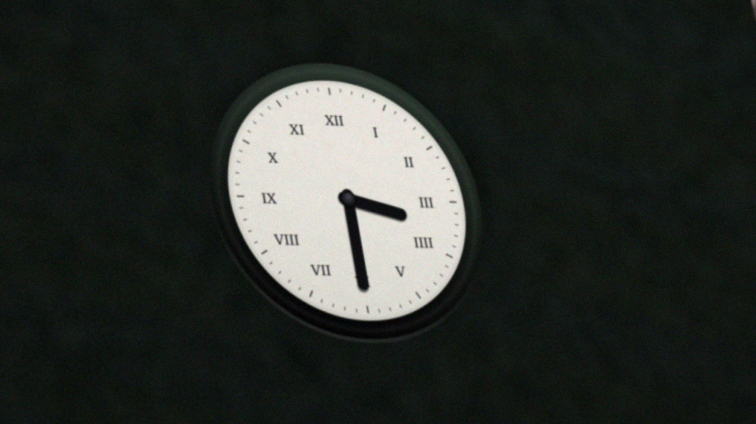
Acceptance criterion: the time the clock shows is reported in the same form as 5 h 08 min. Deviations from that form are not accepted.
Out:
3 h 30 min
